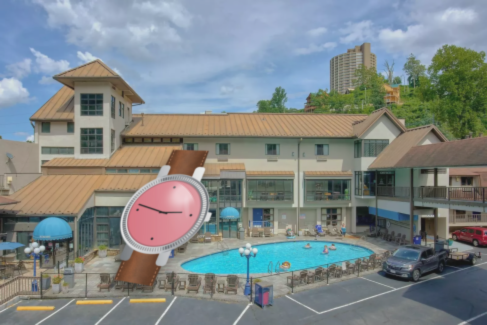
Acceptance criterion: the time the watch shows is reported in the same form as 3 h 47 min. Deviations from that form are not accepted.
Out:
2 h 47 min
